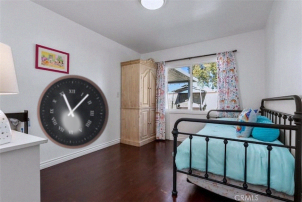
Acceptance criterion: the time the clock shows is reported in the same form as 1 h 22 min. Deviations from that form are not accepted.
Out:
11 h 07 min
